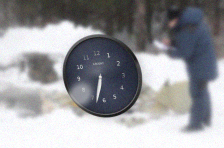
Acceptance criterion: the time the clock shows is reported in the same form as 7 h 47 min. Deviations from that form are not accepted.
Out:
6 h 33 min
